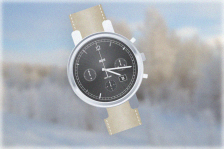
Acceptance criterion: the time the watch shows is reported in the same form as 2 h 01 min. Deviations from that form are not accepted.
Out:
4 h 17 min
